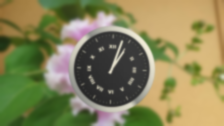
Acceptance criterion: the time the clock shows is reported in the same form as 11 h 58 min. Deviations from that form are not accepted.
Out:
1 h 03 min
